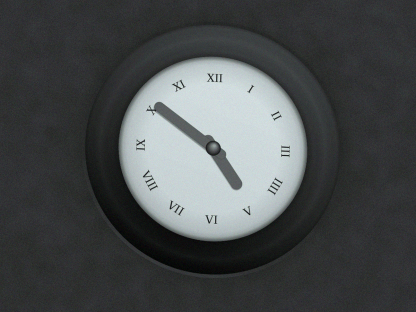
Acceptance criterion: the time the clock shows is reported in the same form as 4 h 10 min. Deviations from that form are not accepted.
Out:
4 h 51 min
